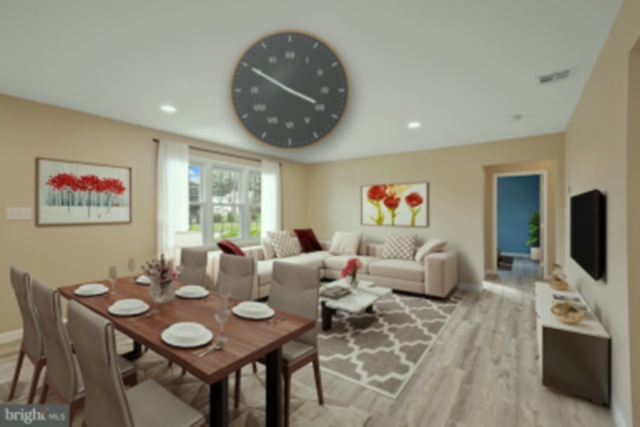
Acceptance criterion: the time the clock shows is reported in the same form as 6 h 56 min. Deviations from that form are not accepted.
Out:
3 h 50 min
